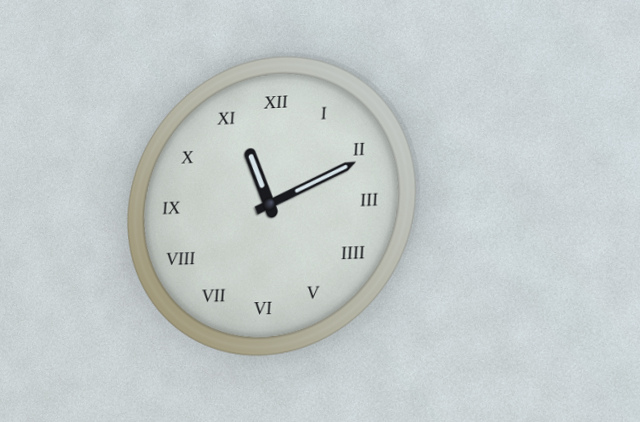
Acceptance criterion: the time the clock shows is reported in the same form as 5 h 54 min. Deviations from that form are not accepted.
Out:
11 h 11 min
